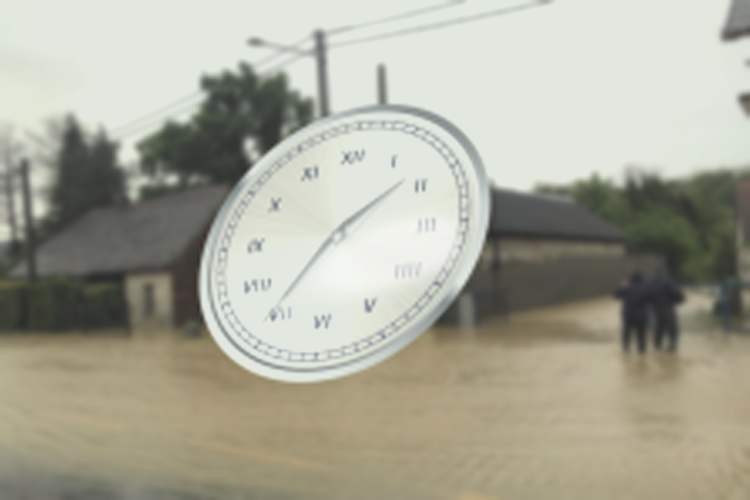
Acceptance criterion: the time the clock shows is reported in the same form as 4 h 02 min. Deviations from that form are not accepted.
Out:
1 h 36 min
